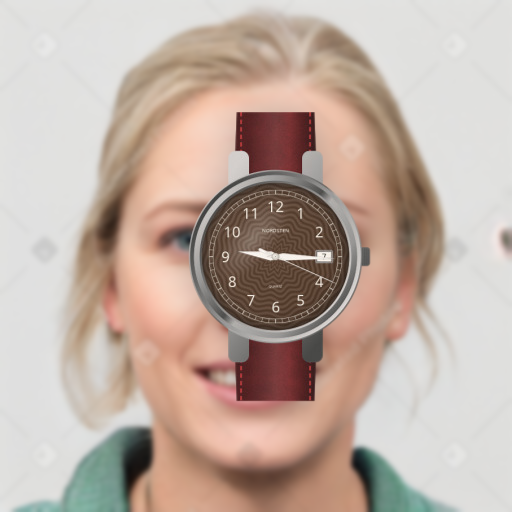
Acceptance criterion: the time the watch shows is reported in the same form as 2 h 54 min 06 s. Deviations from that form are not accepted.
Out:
9 h 15 min 19 s
